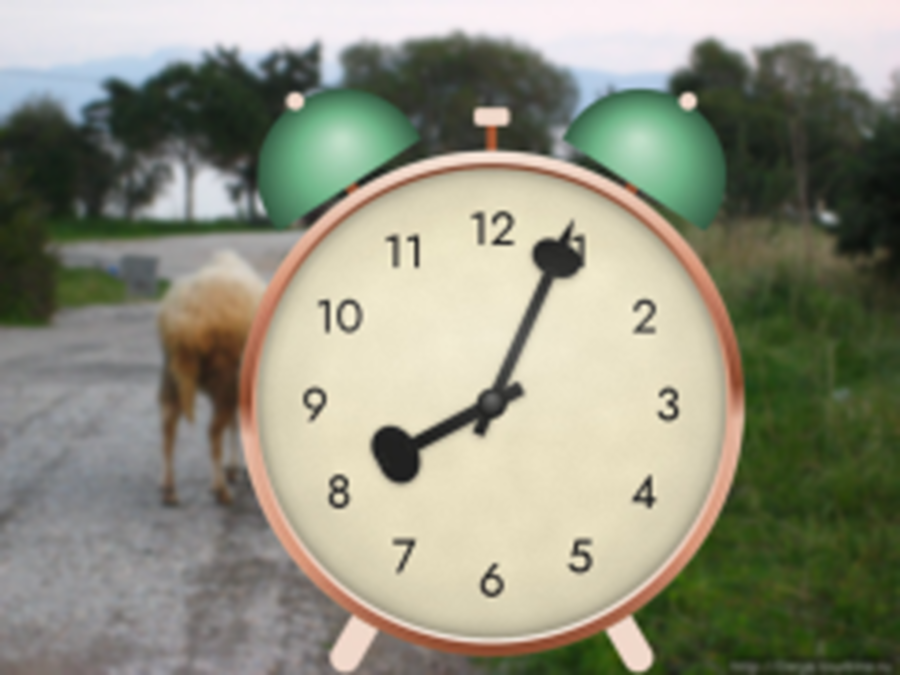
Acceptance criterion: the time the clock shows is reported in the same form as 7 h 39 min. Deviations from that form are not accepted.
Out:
8 h 04 min
